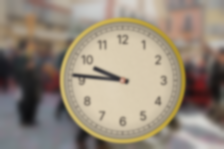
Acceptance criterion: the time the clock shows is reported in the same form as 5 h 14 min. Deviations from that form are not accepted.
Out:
9 h 46 min
